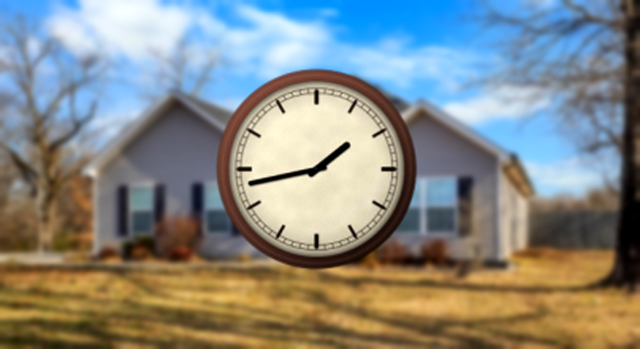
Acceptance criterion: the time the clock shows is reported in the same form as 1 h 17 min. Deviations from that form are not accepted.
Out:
1 h 43 min
